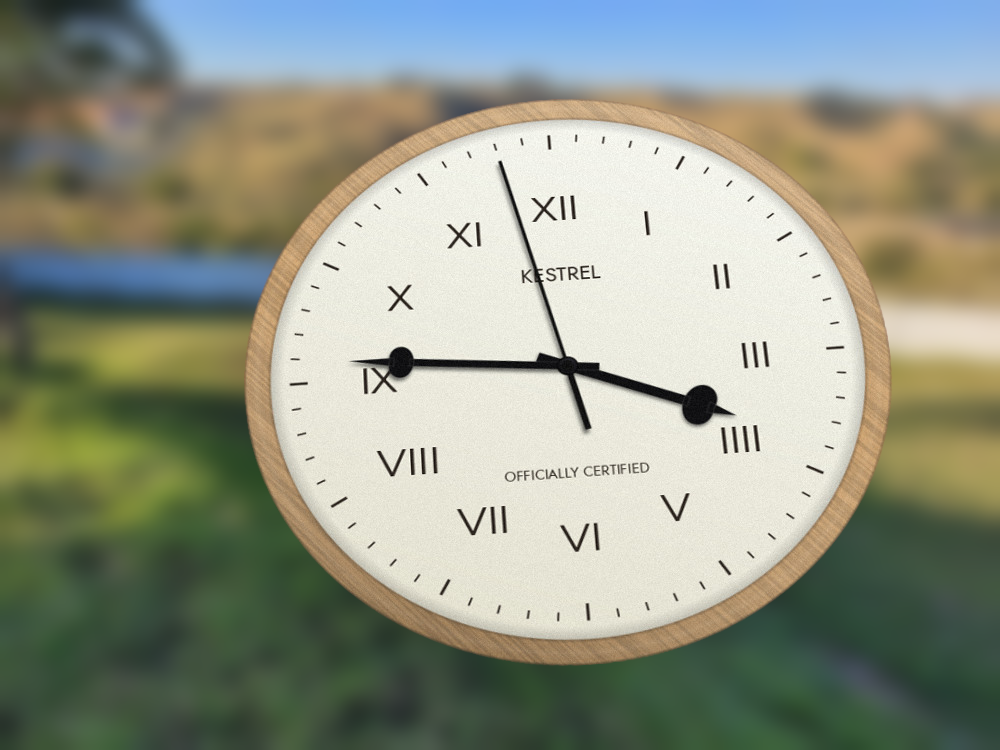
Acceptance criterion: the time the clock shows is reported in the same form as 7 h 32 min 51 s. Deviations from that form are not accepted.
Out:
3 h 45 min 58 s
